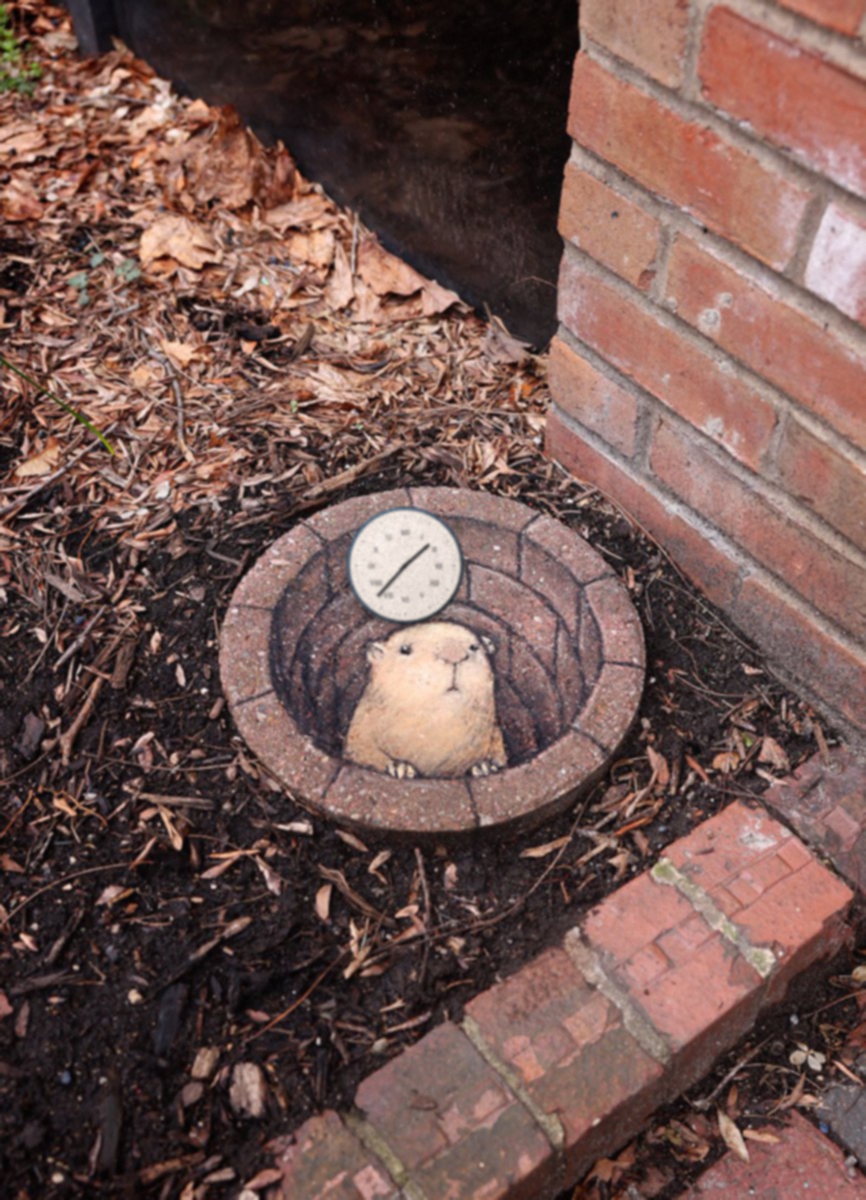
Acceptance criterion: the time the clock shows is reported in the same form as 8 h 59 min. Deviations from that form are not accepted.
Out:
1 h 37 min
